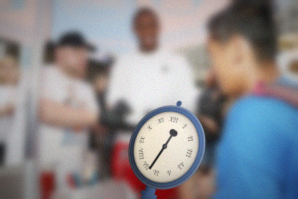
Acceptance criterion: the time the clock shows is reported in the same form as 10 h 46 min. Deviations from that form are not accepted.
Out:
12 h 33 min
